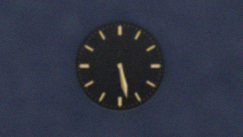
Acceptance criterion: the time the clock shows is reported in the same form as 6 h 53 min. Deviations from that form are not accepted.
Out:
5 h 28 min
